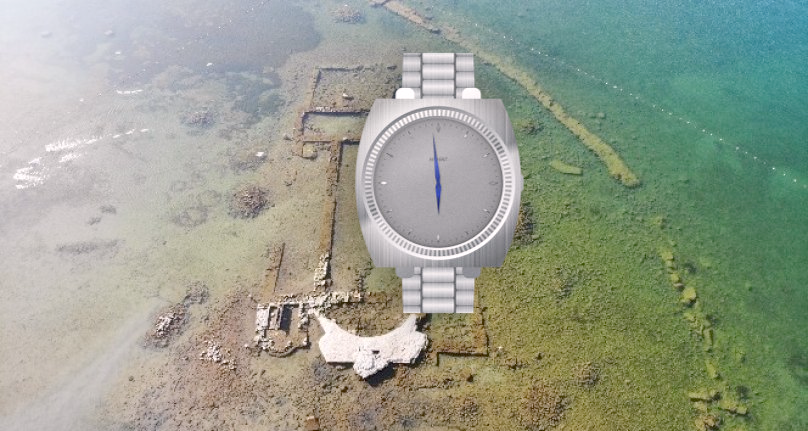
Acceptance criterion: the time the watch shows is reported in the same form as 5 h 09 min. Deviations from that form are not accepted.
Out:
5 h 59 min
